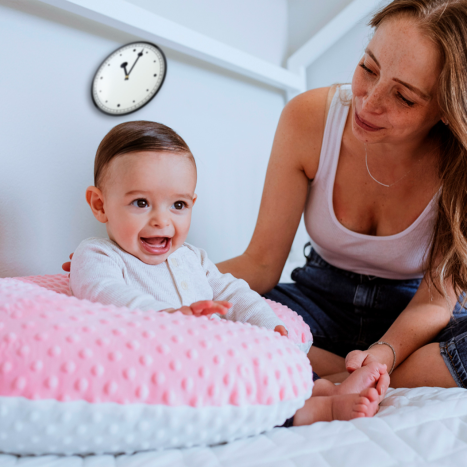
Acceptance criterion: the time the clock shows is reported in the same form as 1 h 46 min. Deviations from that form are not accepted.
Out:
11 h 03 min
